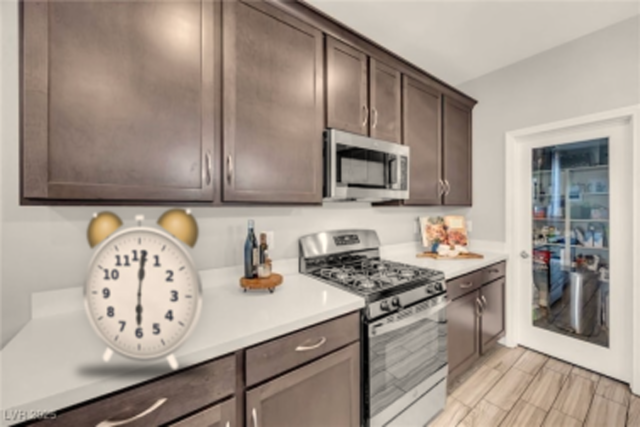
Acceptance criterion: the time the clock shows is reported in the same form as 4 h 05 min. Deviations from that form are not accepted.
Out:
6 h 01 min
